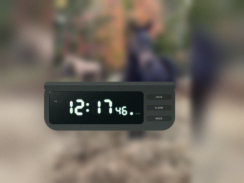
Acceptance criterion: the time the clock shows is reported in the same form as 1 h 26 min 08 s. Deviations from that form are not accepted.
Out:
12 h 17 min 46 s
